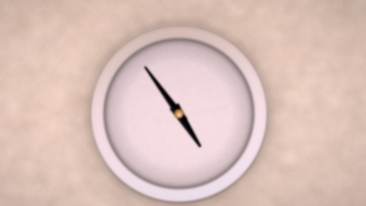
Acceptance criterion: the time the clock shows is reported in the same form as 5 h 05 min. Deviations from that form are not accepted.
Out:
4 h 54 min
